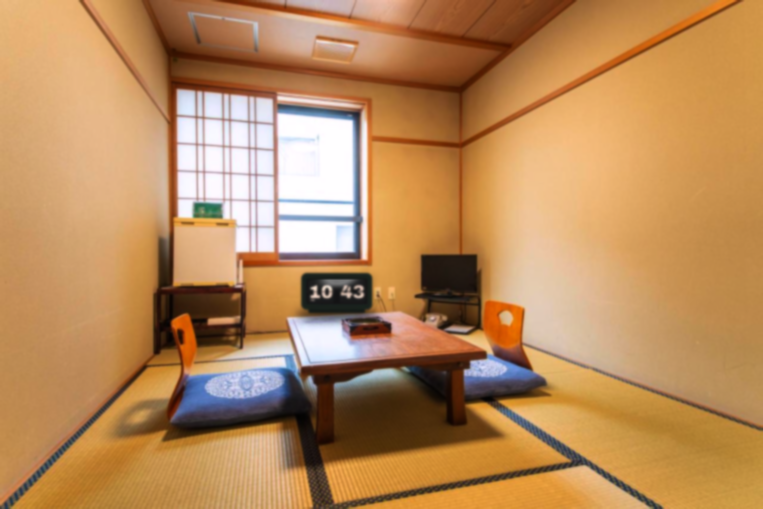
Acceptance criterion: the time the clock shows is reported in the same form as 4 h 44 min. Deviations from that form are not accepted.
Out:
10 h 43 min
